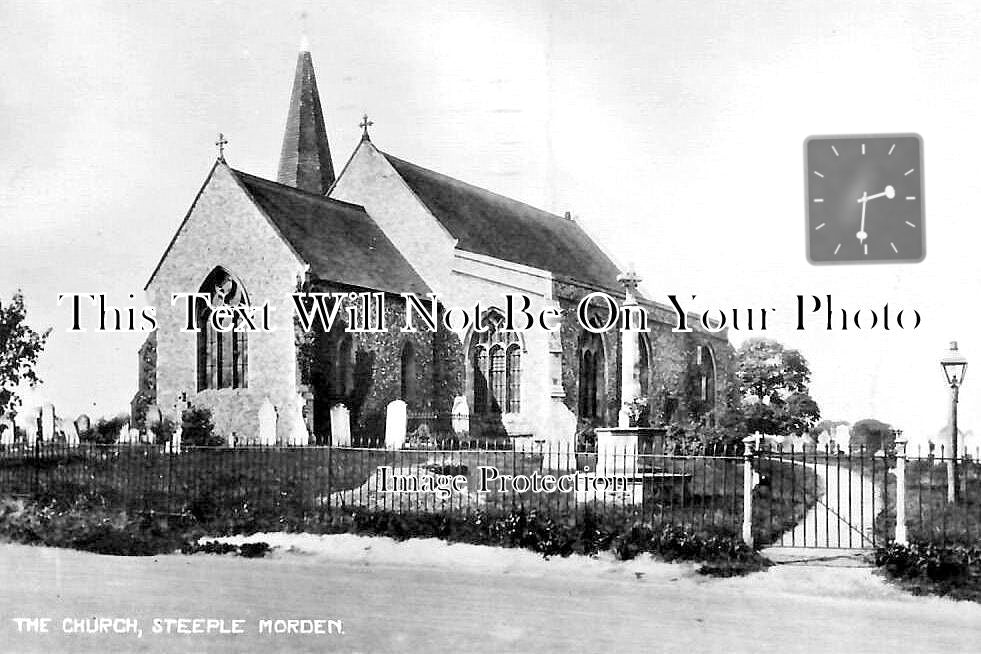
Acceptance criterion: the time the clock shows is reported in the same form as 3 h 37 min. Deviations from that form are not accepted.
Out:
2 h 31 min
